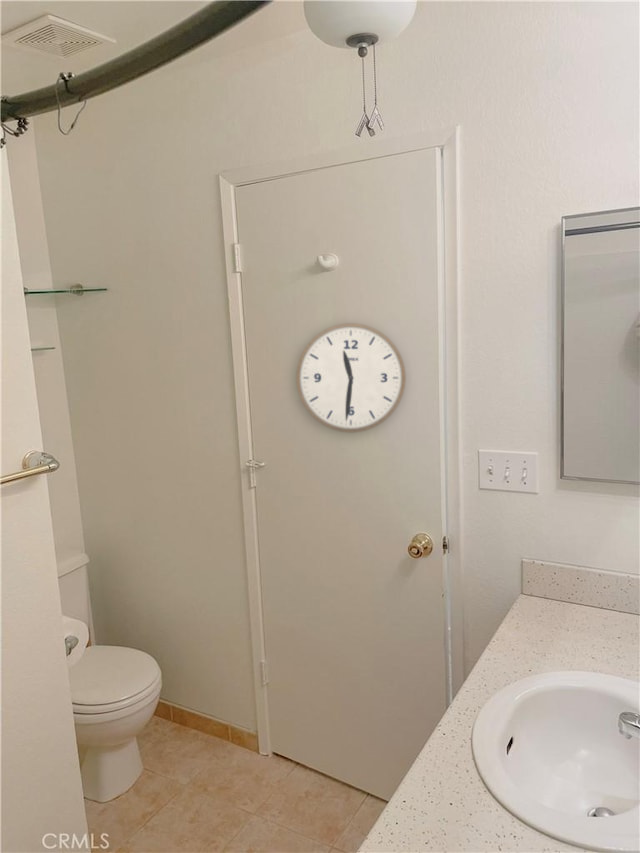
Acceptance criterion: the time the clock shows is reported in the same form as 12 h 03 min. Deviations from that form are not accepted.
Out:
11 h 31 min
